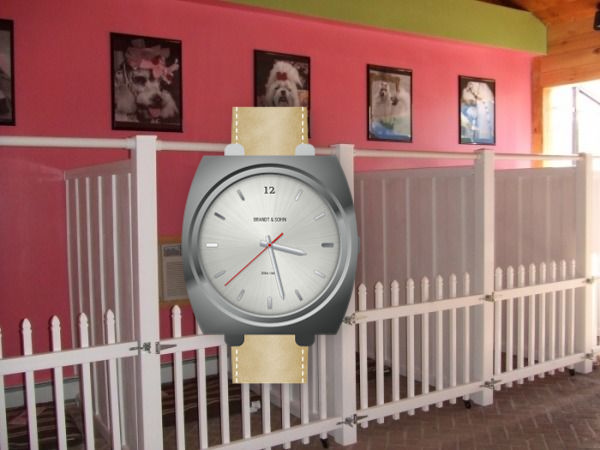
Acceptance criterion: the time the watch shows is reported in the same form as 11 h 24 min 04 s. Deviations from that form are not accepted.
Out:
3 h 27 min 38 s
